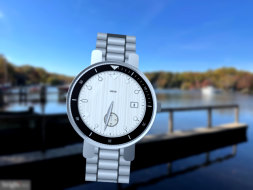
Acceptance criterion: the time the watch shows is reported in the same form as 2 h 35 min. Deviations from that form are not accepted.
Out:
6 h 32 min
